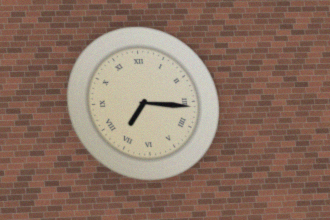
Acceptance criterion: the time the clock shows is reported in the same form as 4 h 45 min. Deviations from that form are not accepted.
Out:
7 h 16 min
